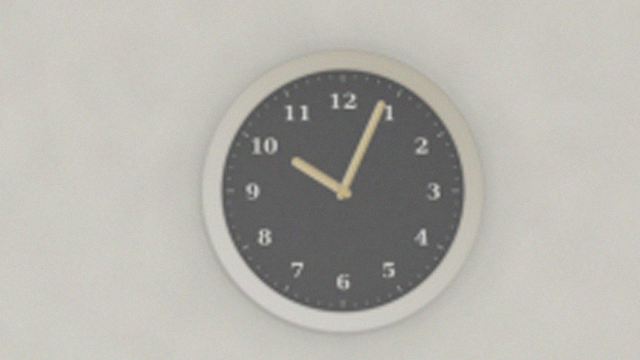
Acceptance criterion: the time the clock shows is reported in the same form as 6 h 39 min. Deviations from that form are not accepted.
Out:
10 h 04 min
